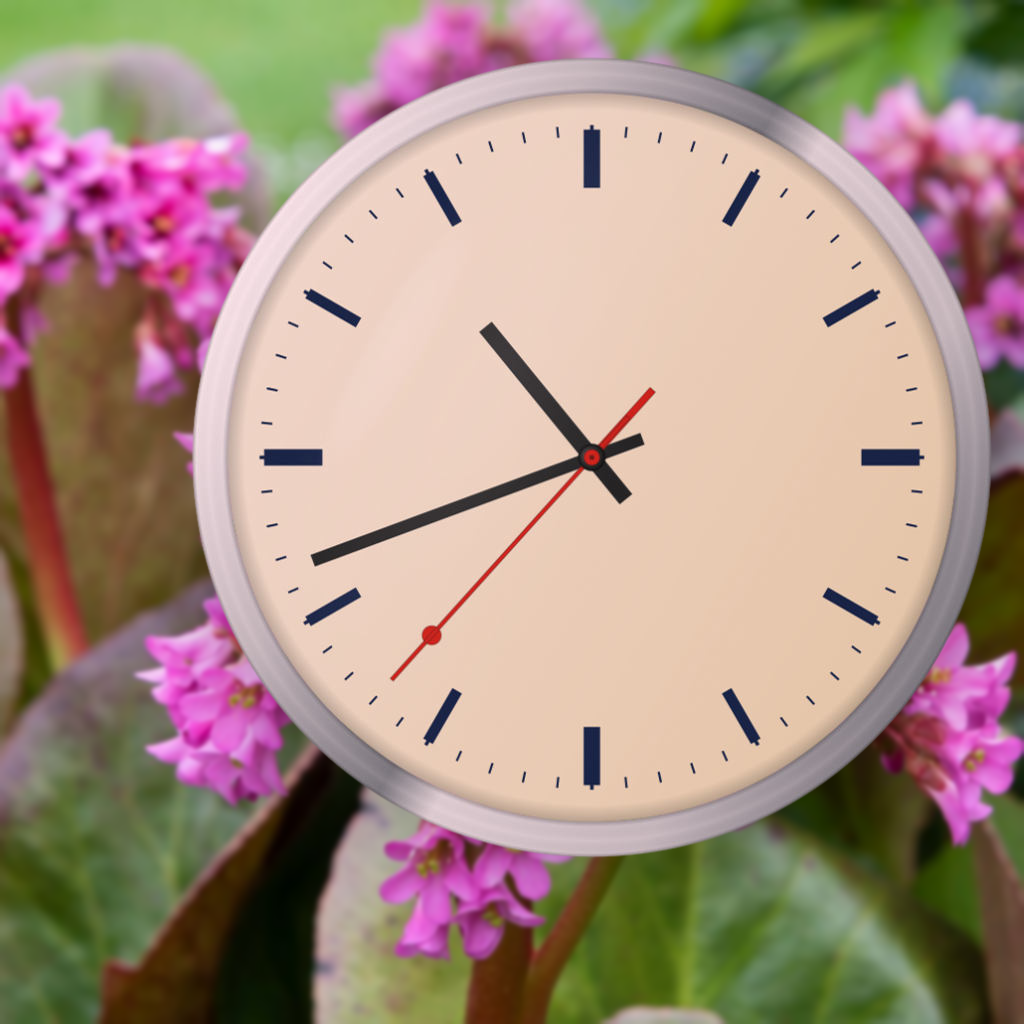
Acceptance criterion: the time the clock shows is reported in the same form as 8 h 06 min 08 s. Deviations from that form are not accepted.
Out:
10 h 41 min 37 s
